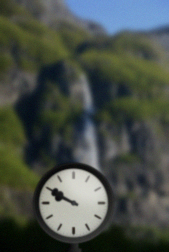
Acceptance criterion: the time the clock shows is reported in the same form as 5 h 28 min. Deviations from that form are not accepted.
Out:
9 h 50 min
